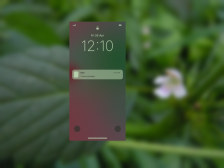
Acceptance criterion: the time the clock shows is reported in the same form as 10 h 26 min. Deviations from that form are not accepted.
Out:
12 h 10 min
